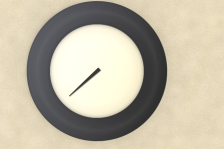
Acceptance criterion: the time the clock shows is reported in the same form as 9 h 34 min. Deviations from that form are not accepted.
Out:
7 h 38 min
